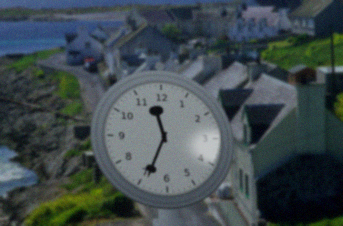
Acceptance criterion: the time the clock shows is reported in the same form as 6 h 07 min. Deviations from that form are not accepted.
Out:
11 h 34 min
